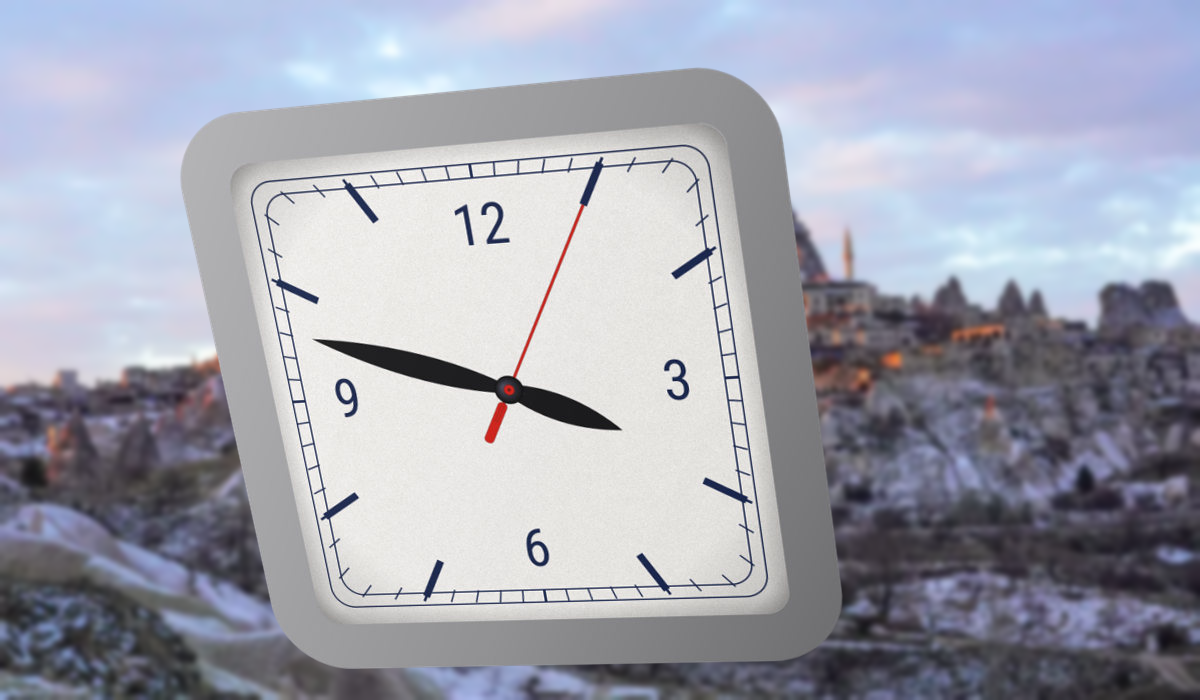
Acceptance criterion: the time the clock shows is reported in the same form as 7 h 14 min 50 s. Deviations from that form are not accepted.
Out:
3 h 48 min 05 s
